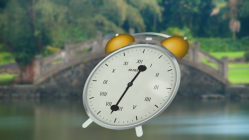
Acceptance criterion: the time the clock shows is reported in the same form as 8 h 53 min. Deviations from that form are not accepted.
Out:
12 h 32 min
